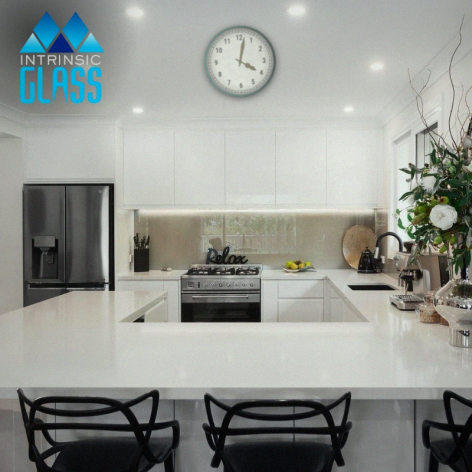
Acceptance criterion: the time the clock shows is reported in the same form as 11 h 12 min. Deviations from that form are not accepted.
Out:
4 h 02 min
